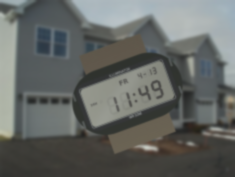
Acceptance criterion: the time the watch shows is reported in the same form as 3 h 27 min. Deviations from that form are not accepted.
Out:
11 h 49 min
